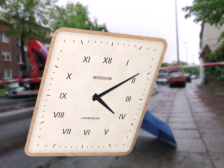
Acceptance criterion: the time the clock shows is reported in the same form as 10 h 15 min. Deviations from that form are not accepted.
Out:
4 h 09 min
